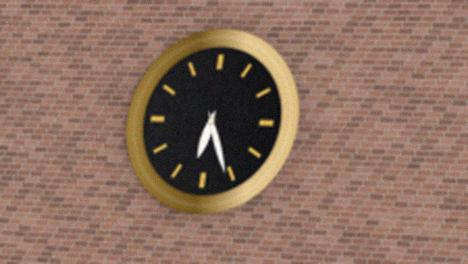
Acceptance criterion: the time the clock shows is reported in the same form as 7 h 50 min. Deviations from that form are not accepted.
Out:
6 h 26 min
